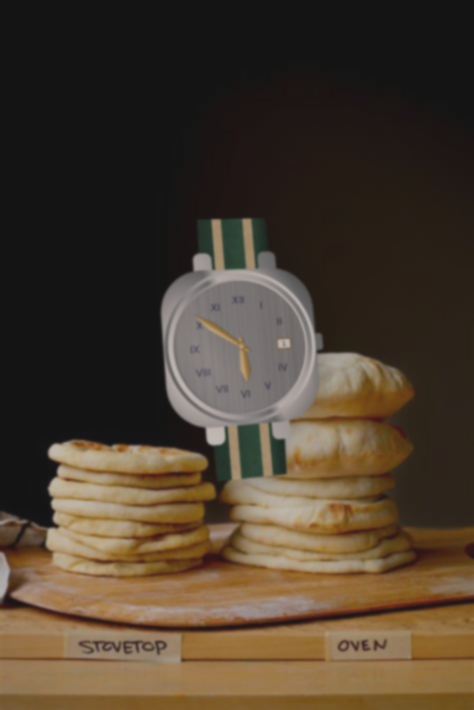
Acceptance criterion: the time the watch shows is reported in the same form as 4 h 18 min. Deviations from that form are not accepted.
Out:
5 h 51 min
